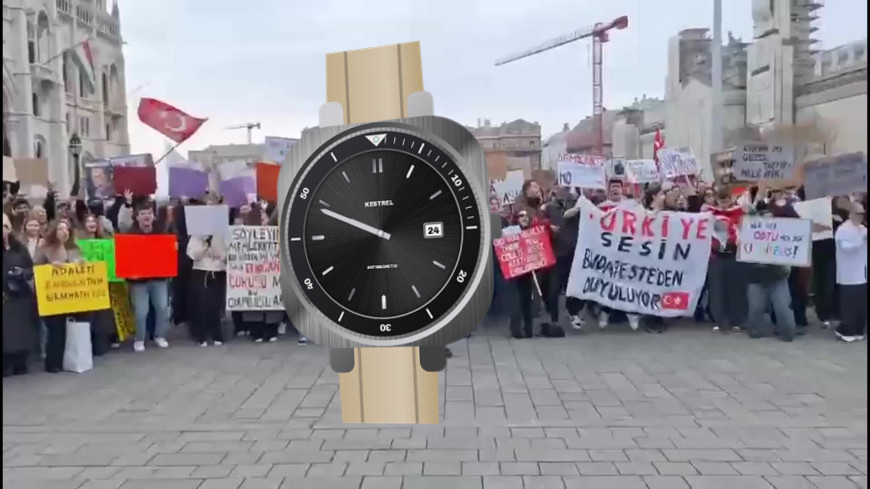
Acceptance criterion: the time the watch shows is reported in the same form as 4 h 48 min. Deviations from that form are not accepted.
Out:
9 h 49 min
